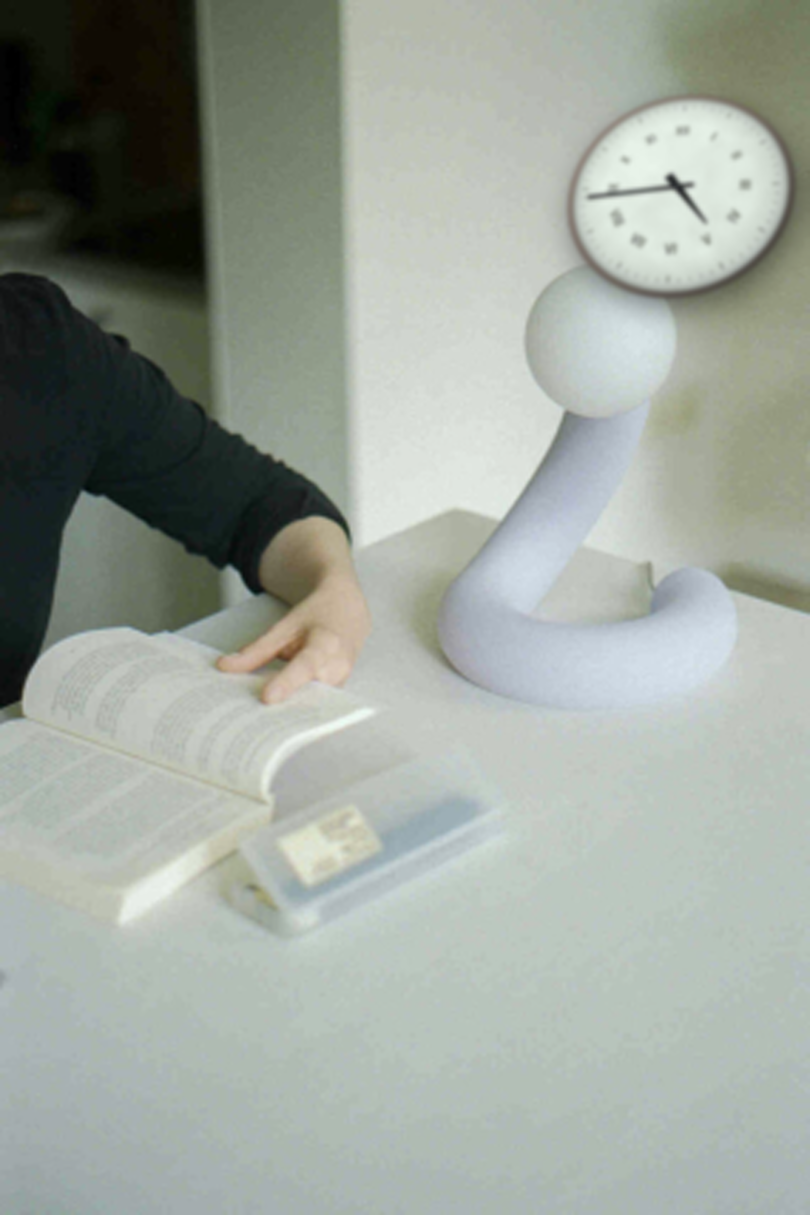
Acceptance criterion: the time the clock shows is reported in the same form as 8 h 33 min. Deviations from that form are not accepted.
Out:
4 h 44 min
